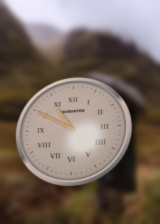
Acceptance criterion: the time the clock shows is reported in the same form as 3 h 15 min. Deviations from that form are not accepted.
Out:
10 h 50 min
